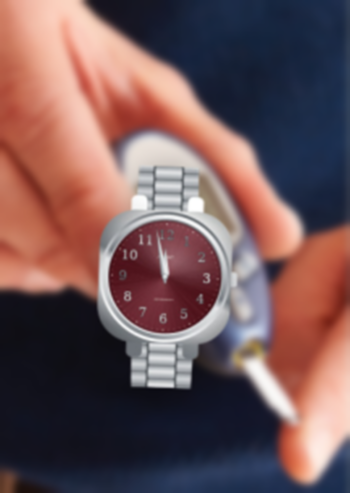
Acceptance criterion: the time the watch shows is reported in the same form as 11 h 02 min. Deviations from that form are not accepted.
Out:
11 h 58 min
